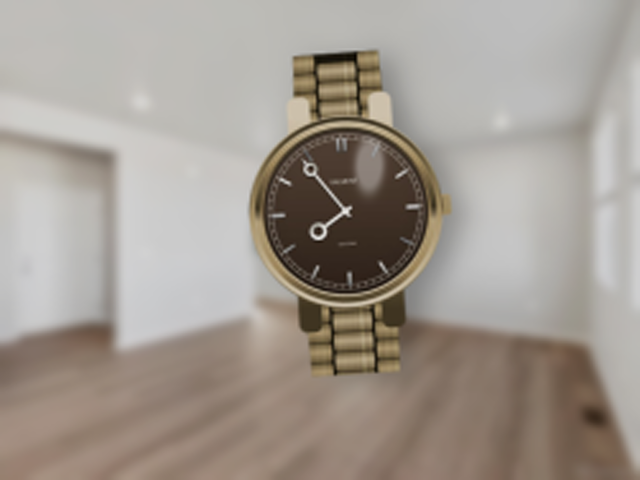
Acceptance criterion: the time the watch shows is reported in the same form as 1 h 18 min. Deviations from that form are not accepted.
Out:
7 h 54 min
